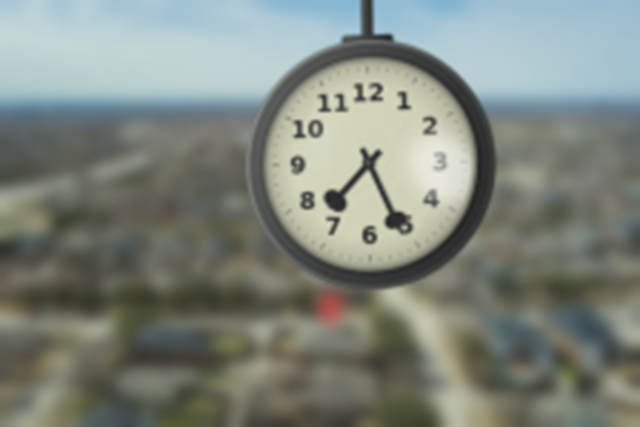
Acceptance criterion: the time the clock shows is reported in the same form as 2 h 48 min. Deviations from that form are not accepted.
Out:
7 h 26 min
